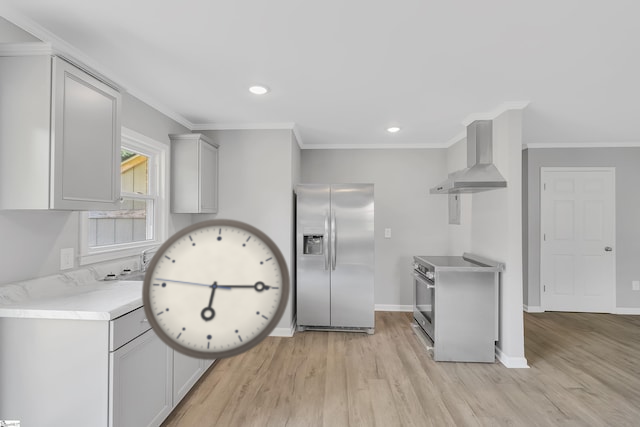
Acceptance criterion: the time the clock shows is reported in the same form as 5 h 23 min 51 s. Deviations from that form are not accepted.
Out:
6 h 14 min 46 s
